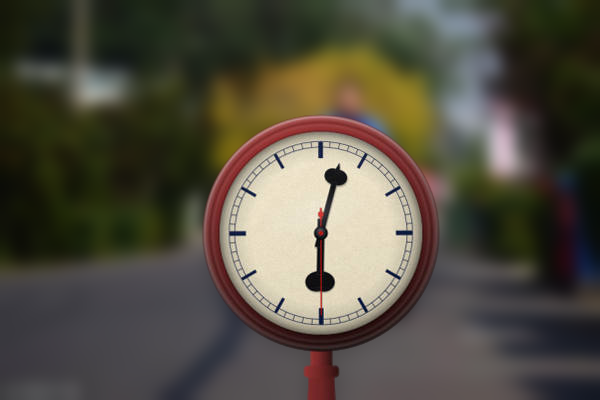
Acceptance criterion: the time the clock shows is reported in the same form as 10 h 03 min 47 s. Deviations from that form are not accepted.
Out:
6 h 02 min 30 s
